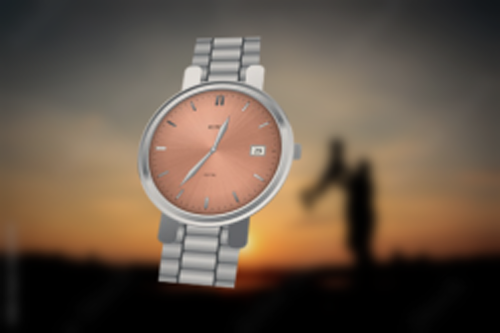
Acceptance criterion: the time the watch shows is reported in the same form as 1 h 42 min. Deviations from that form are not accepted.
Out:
12 h 36 min
